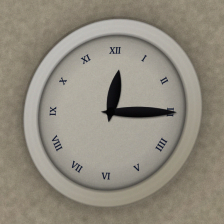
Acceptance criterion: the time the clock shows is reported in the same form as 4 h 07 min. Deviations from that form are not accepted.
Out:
12 h 15 min
